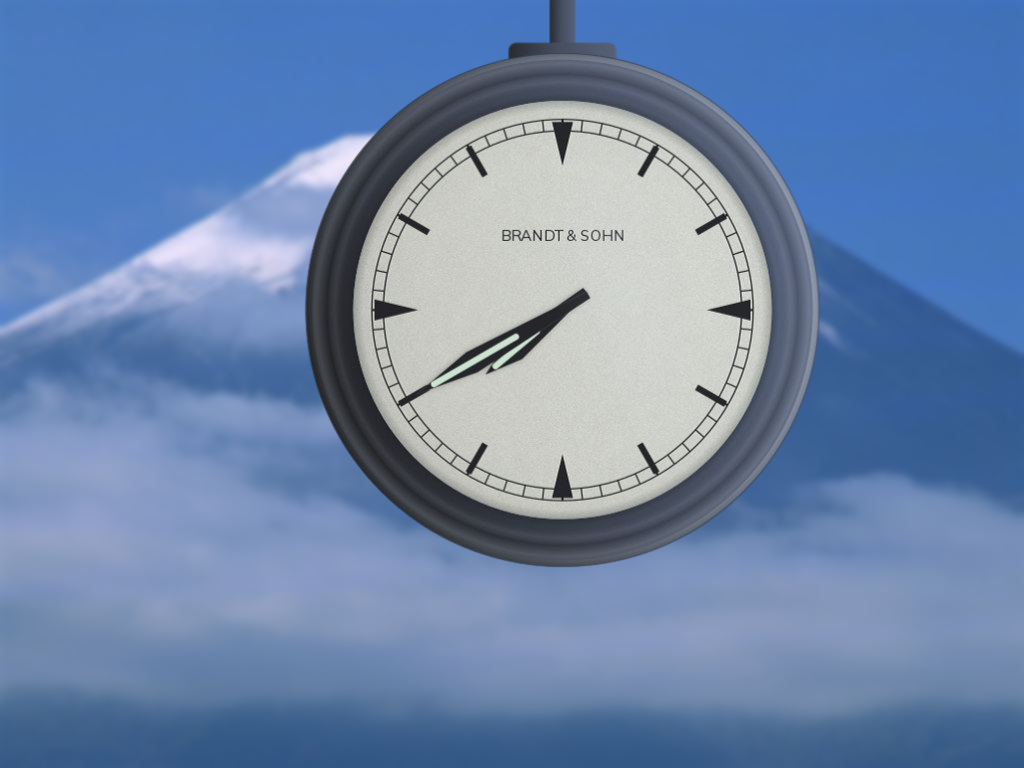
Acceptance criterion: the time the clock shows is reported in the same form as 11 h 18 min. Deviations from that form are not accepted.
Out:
7 h 40 min
